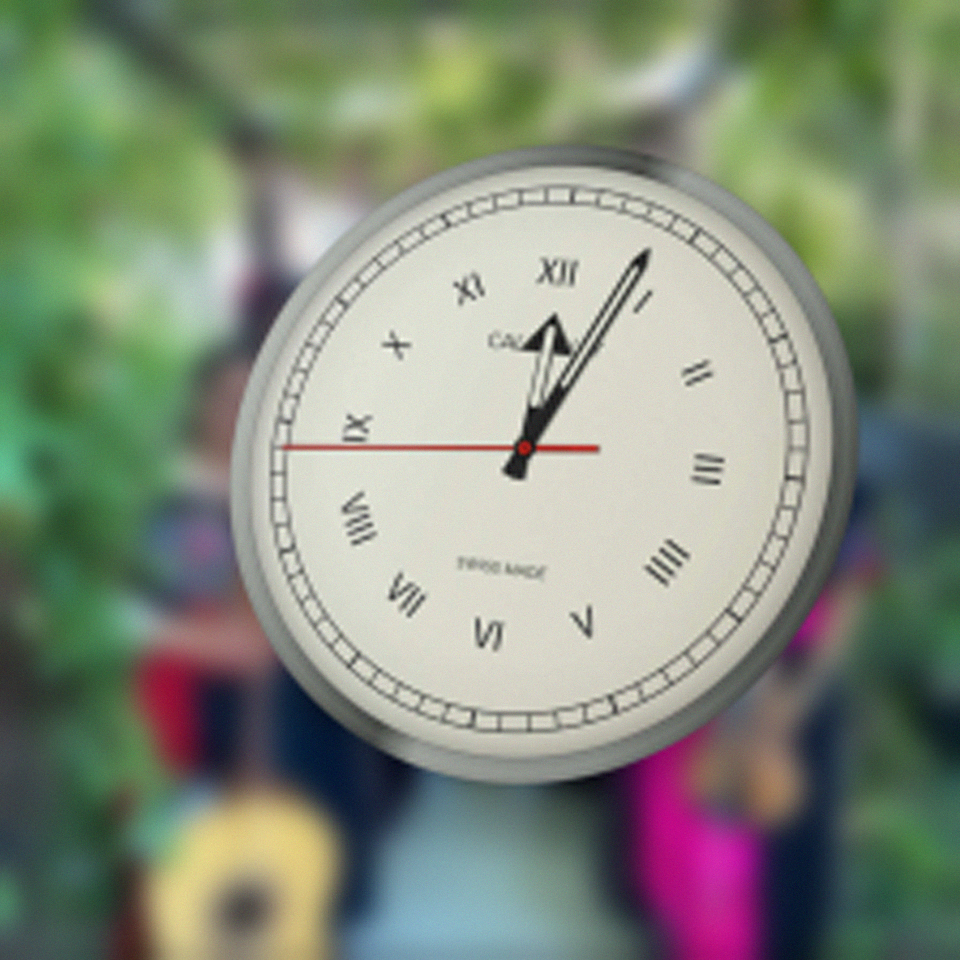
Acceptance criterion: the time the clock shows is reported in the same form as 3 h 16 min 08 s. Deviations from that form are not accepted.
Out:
12 h 03 min 44 s
